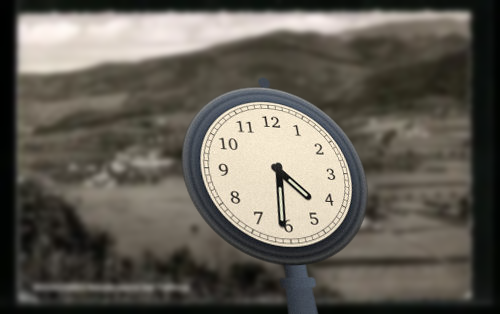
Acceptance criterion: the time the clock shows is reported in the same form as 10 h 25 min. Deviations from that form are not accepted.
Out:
4 h 31 min
